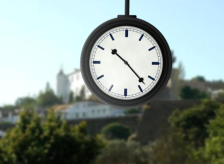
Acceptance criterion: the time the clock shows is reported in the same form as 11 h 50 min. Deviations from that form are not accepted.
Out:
10 h 23 min
